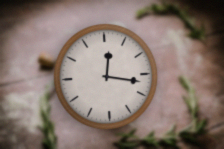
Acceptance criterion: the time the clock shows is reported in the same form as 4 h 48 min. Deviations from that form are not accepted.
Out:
12 h 17 min
